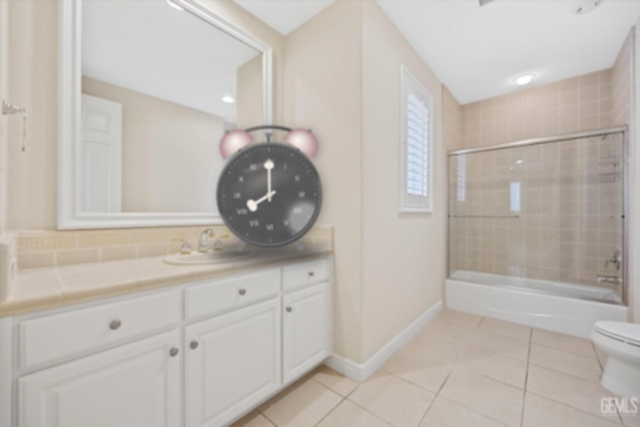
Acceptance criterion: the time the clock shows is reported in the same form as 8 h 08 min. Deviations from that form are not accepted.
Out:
8 h 00 min
